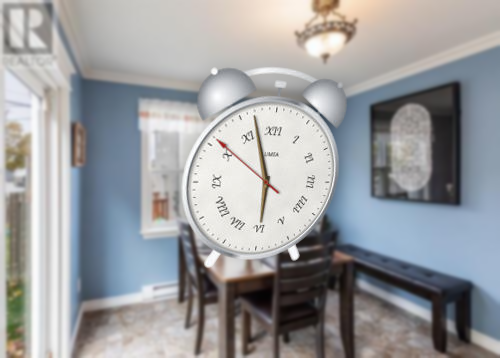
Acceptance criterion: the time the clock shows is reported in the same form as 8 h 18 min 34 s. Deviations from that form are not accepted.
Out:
5 h 56 min 51 s
